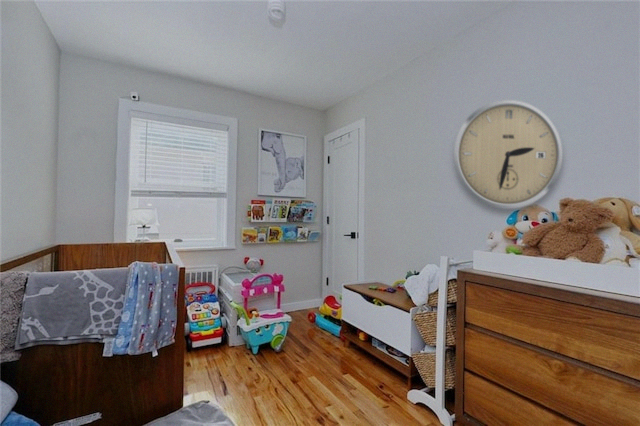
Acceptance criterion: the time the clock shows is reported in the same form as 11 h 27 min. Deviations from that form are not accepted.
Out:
2 h 32 min
